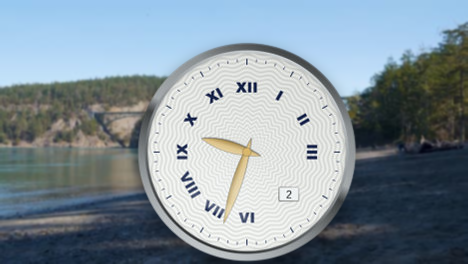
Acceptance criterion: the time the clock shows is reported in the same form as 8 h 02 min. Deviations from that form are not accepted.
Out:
9 h 33 min
